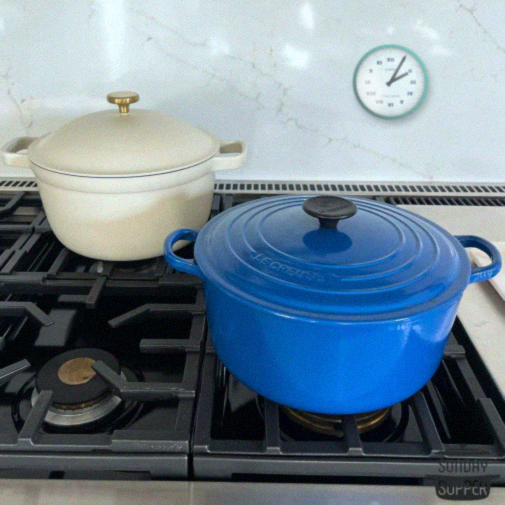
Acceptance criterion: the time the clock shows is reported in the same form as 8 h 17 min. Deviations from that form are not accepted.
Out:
2 h 05 min
